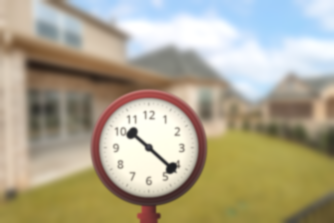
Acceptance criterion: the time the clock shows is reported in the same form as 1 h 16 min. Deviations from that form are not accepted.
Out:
10 h 22 min
